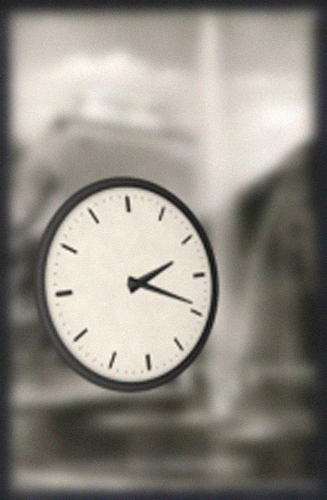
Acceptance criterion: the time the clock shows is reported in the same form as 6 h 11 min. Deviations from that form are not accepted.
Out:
2 h 19 min
